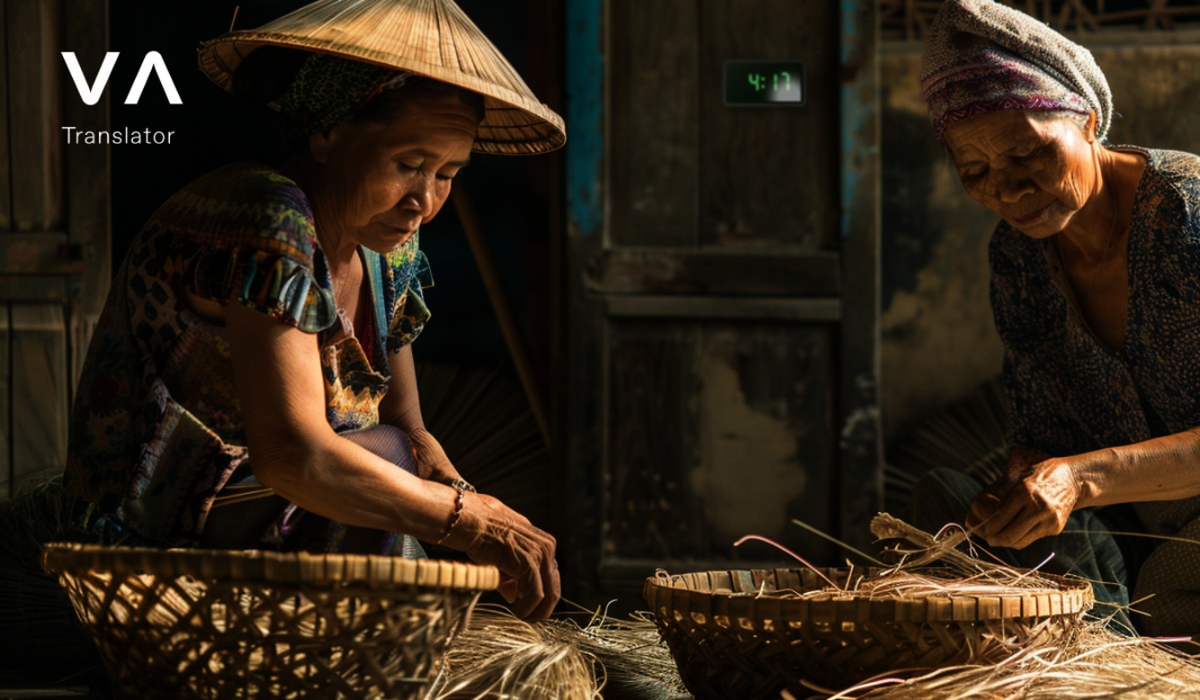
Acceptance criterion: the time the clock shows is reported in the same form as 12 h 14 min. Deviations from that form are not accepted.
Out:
4 h 17 min
